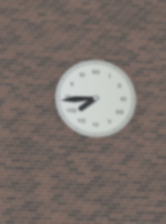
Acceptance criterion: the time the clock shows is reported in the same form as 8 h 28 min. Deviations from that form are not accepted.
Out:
7 h 44 min
